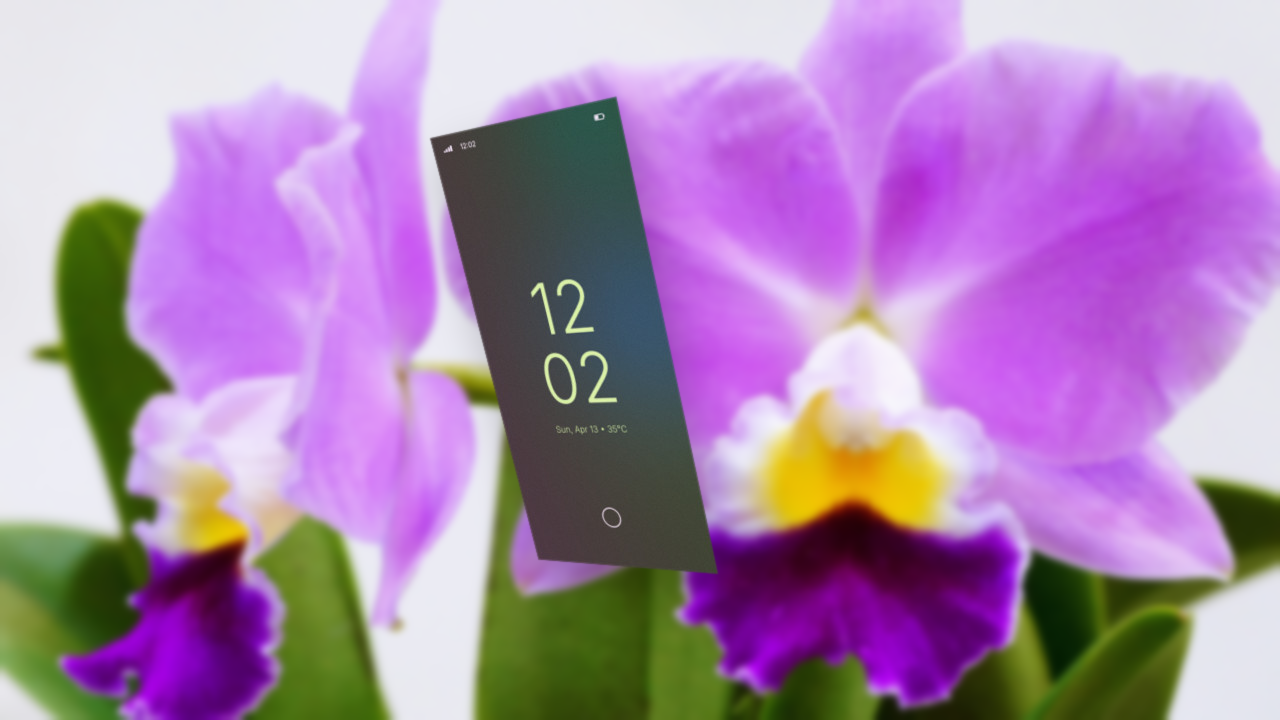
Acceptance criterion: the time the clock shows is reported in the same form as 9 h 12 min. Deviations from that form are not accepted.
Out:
12 h 02 min
